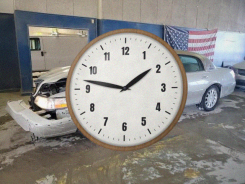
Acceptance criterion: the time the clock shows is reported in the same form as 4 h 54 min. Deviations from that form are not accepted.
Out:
1 h 47 min
